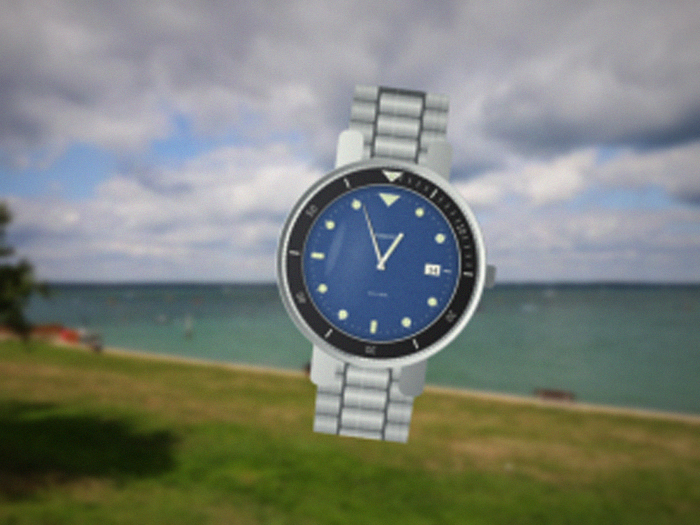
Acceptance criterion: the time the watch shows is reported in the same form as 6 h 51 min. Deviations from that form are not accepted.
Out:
12 h 56 min
